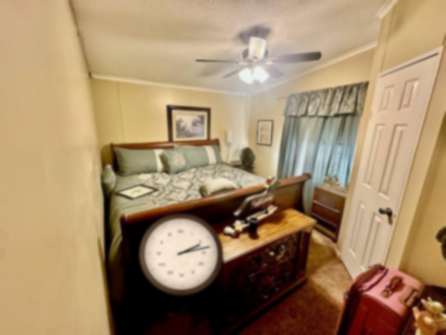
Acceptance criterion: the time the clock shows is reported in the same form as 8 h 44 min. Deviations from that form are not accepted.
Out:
2 h 13 min
